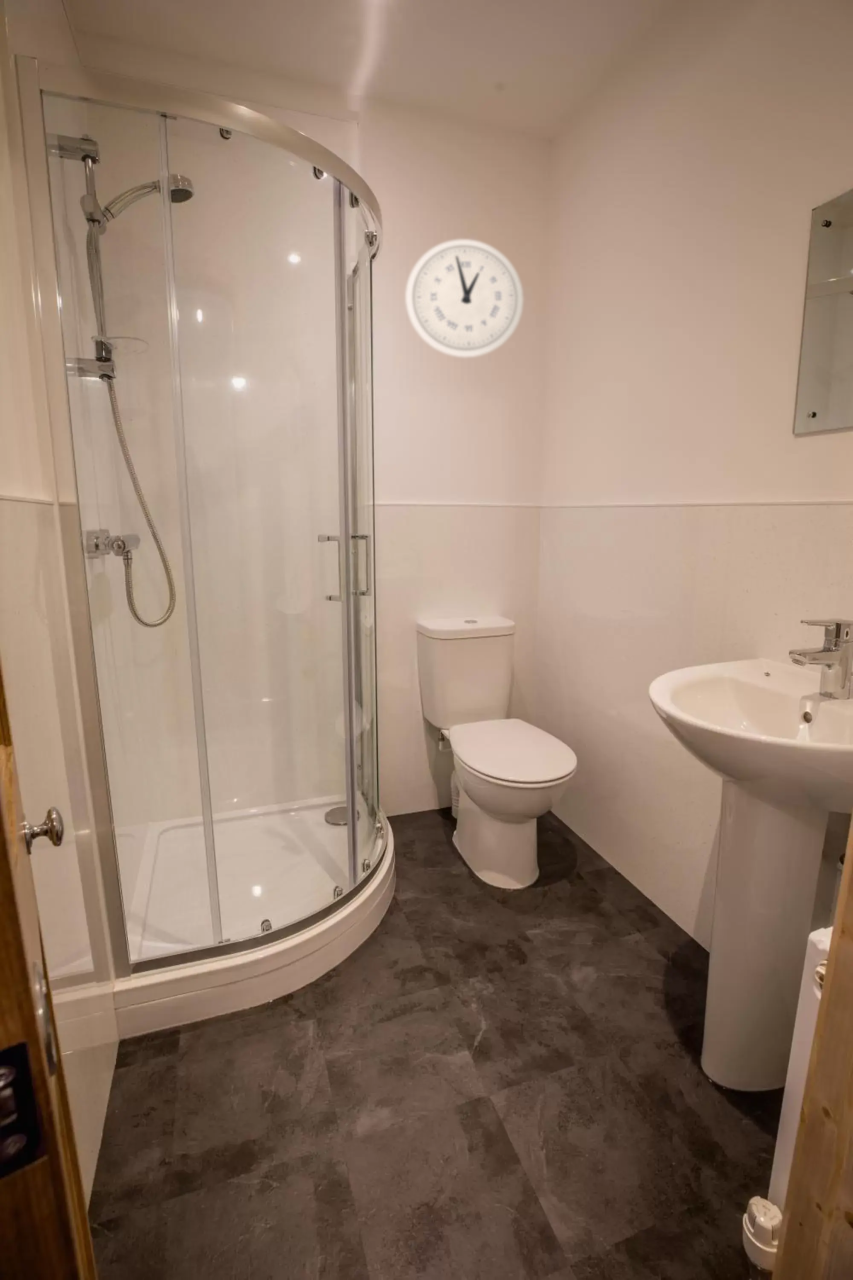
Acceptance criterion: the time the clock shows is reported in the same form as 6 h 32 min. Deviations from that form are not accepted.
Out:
12 h 58 min
